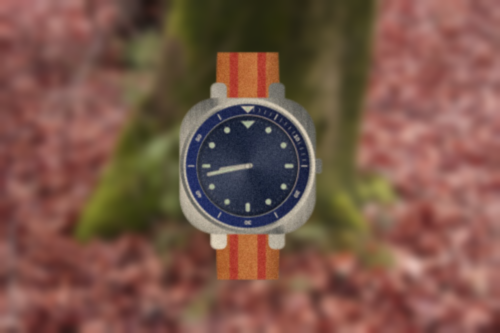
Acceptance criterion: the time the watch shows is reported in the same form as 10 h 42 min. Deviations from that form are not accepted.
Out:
8 h 43 min
